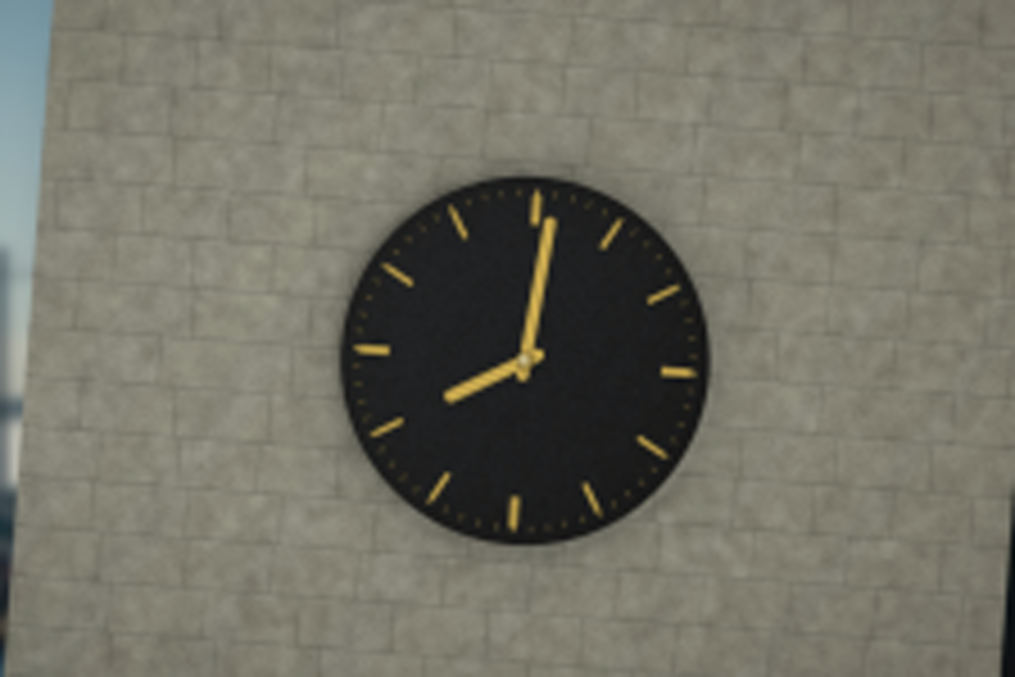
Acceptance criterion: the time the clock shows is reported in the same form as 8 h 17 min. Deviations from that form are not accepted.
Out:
8 h 01 min
